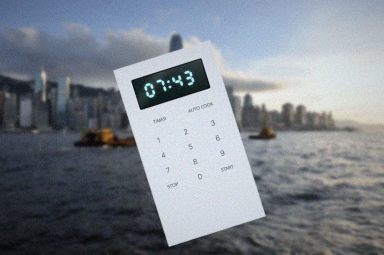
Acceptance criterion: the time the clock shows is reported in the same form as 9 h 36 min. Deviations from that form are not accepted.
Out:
7 h 43 min
